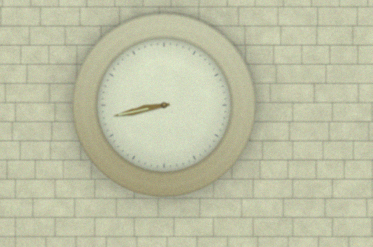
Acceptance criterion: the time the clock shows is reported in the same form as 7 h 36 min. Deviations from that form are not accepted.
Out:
8 h 43 min
